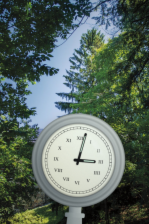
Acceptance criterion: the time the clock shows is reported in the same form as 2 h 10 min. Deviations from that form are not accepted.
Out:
3 h 02 min
